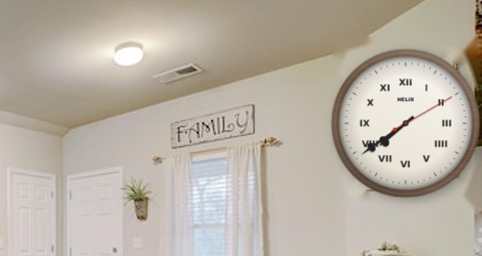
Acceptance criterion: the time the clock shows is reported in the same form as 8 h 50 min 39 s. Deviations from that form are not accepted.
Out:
7 h 39 min 10 s
